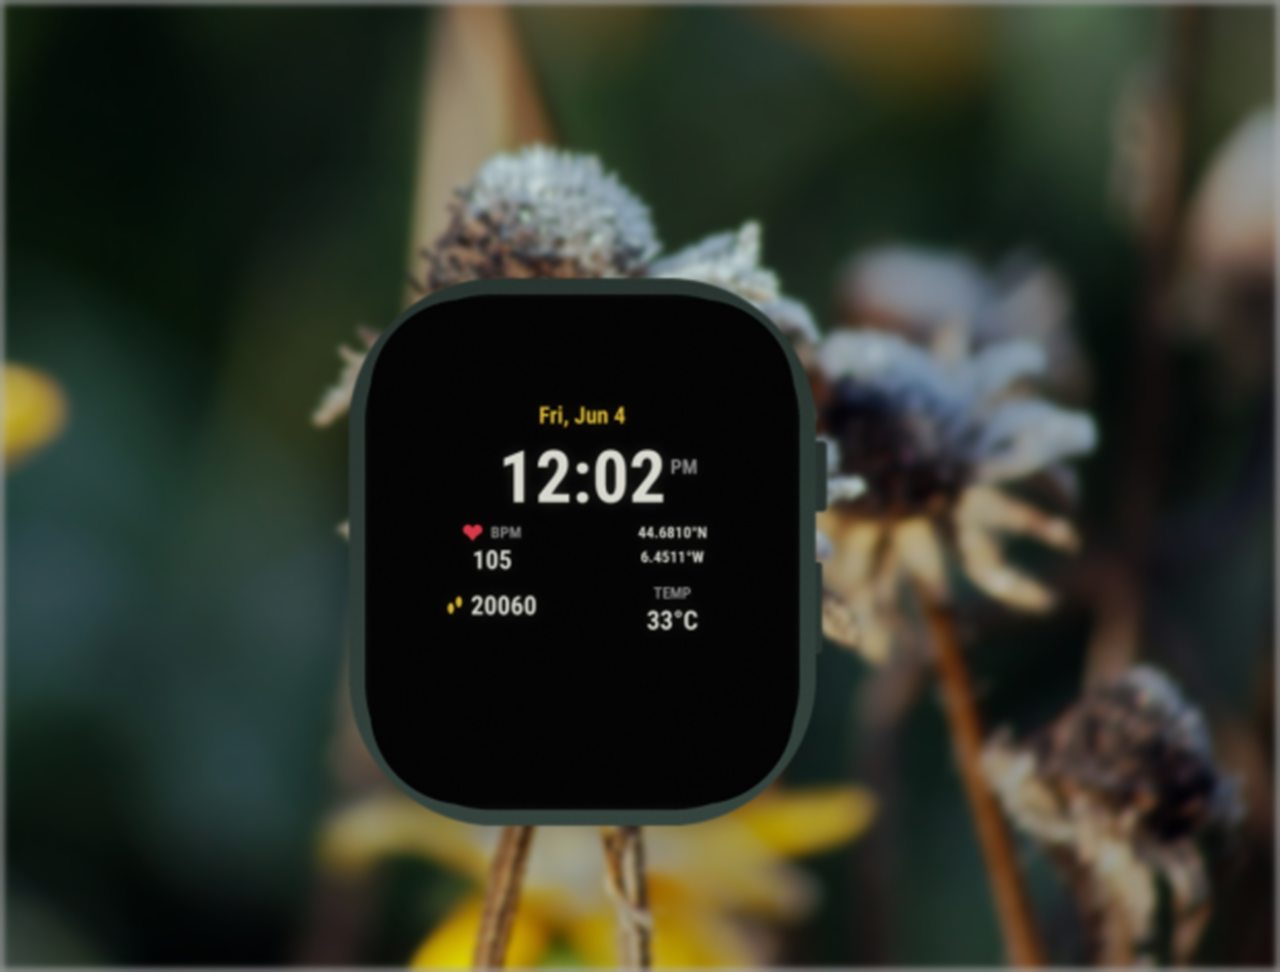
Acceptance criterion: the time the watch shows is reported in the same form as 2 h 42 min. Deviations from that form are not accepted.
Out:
12 h 02 min
